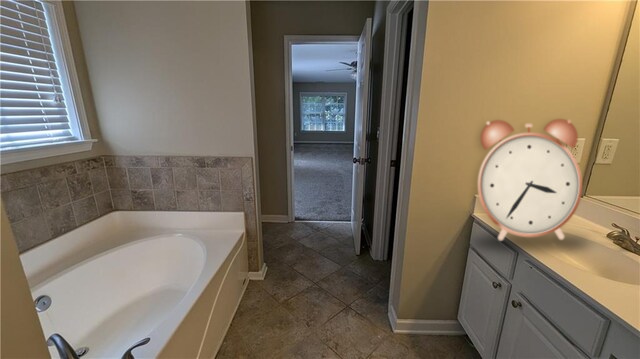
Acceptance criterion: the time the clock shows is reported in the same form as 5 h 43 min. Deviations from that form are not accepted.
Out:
3 h 36 min
